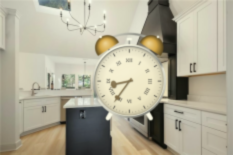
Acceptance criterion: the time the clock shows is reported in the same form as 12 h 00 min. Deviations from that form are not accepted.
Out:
8 h 36 min
